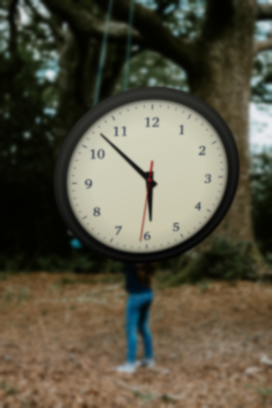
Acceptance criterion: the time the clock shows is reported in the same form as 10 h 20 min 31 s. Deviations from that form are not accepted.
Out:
5 h 52 min 31 s
